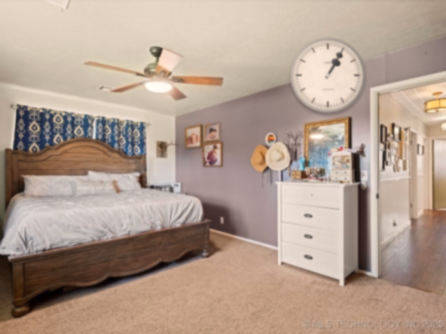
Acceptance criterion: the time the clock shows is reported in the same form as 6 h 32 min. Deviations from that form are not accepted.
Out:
1 h 05 min
